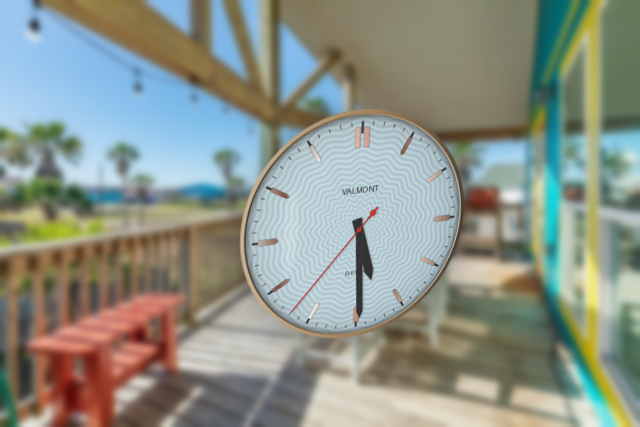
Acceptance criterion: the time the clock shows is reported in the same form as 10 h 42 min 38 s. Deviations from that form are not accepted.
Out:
5 h 29 min 37 s
